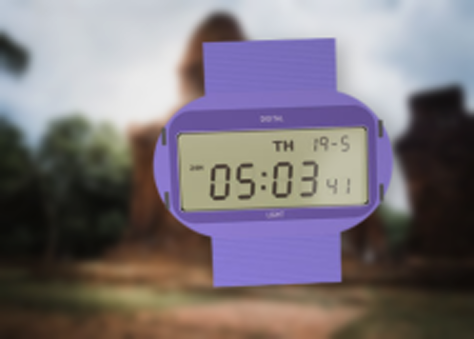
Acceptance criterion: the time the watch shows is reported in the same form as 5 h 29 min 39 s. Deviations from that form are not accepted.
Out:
5 h 03 min 41 s
